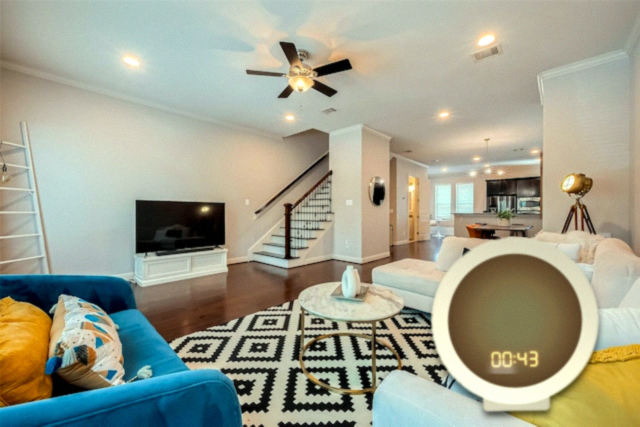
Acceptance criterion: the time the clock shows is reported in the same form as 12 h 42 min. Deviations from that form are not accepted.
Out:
0 h 43 min
